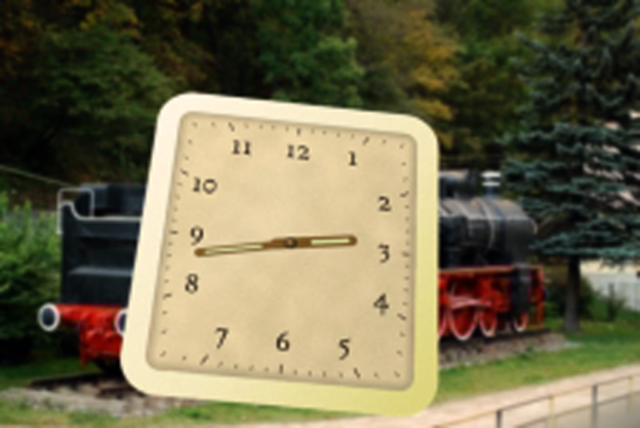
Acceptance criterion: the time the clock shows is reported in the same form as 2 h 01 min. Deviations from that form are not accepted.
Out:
2 h 43 min
